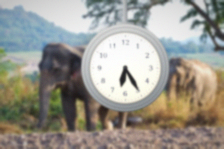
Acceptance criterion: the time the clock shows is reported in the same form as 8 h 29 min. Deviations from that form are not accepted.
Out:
6 h 25 min
